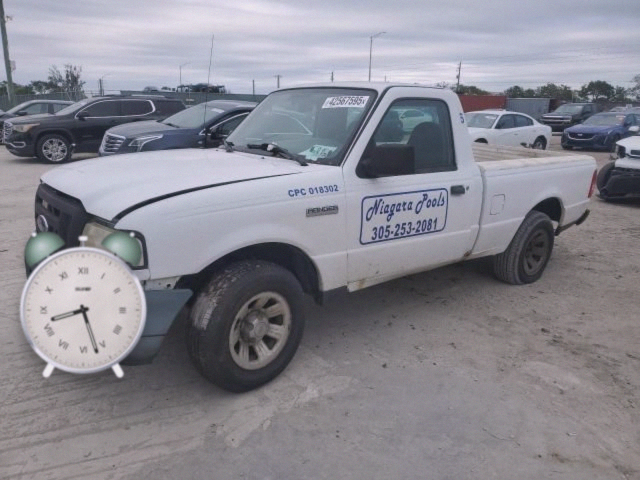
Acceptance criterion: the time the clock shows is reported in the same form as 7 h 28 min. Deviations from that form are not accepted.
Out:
8 h 27 min
